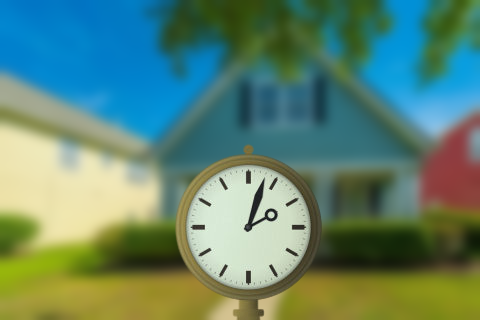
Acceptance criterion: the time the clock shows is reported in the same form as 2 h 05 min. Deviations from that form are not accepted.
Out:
2 h 03 min
